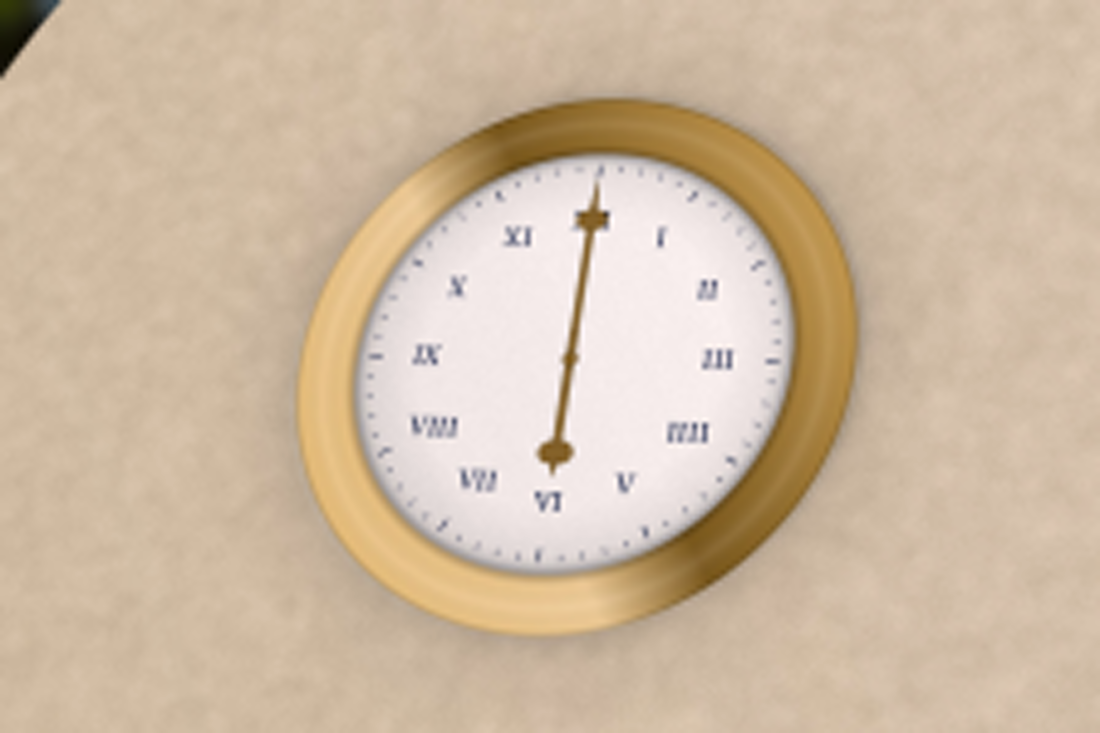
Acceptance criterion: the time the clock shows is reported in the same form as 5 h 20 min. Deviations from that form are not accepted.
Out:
6 h 00 min
